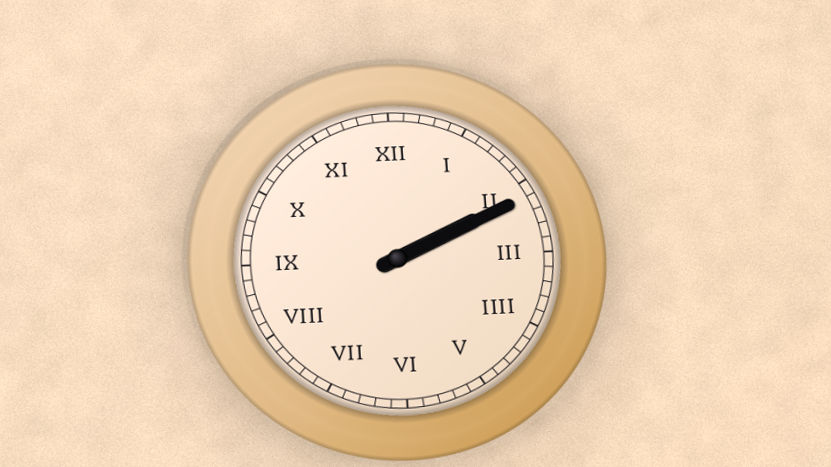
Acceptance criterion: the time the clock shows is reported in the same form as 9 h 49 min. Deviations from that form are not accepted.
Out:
2 h 11 min
